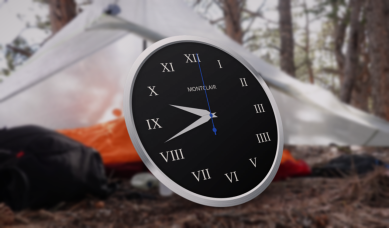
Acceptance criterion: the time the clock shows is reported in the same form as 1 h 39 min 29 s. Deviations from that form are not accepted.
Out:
9 h 42 min 01 s
